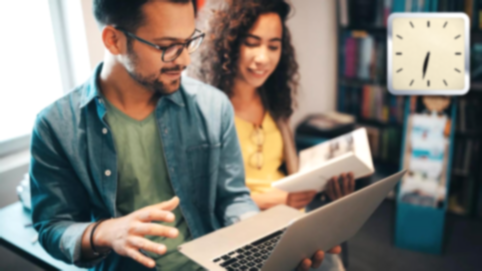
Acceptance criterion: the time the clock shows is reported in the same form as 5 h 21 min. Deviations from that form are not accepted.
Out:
6 h 32 min
